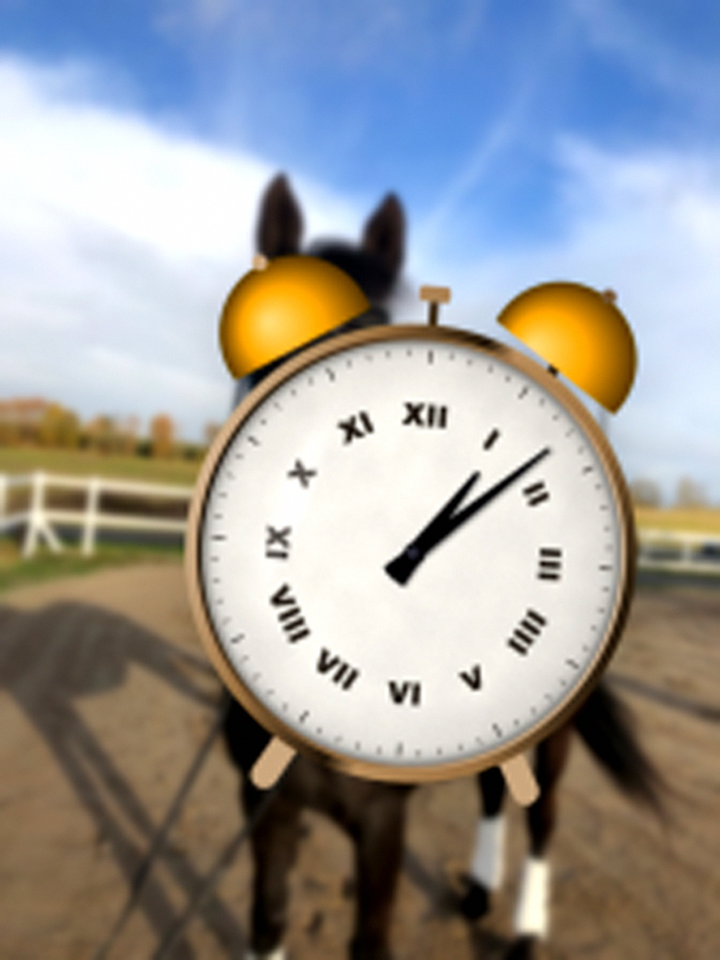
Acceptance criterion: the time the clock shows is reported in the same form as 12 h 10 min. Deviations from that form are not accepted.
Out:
1 h 08 min
